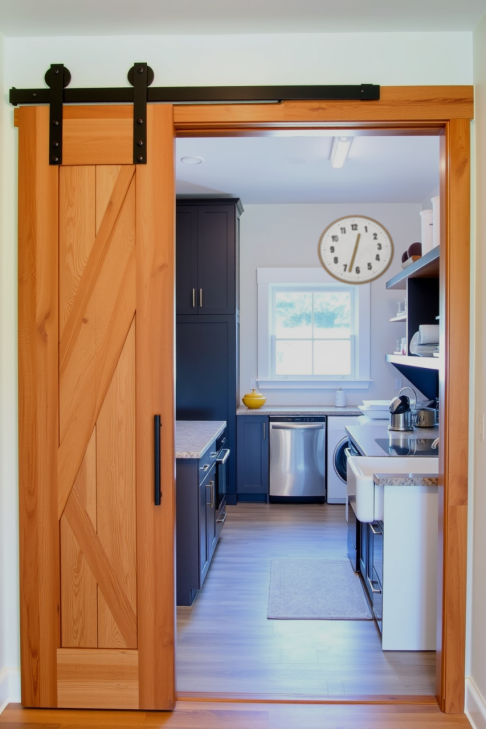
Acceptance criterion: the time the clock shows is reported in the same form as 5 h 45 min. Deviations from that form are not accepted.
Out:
12 h 33 min
